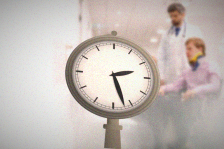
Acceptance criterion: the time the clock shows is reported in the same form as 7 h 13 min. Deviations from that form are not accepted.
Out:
2 h 27 min
